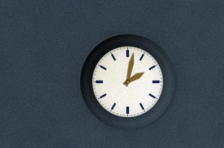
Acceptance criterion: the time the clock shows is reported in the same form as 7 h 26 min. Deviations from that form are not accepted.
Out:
2 h 02 min
